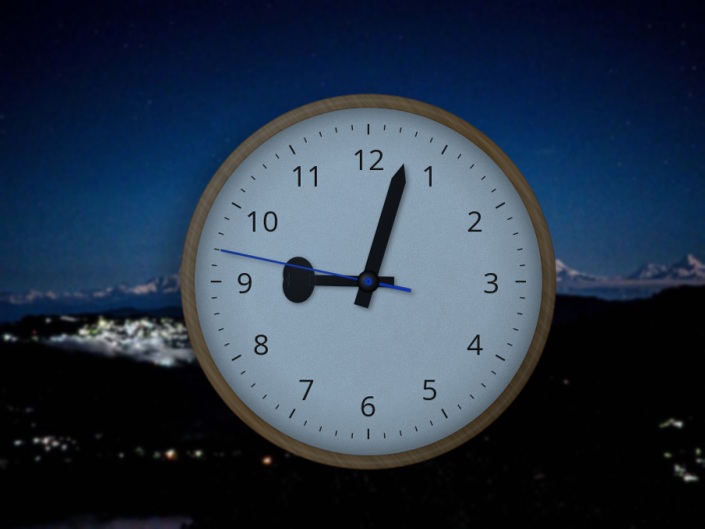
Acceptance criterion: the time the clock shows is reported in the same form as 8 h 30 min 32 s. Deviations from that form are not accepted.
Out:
9 h 02 min 47 s
